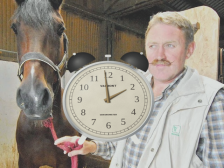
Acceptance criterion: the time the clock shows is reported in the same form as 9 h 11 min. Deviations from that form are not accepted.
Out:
1 h 59 min
